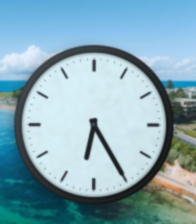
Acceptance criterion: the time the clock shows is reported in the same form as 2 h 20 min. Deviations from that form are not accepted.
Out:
6 h 25 min
